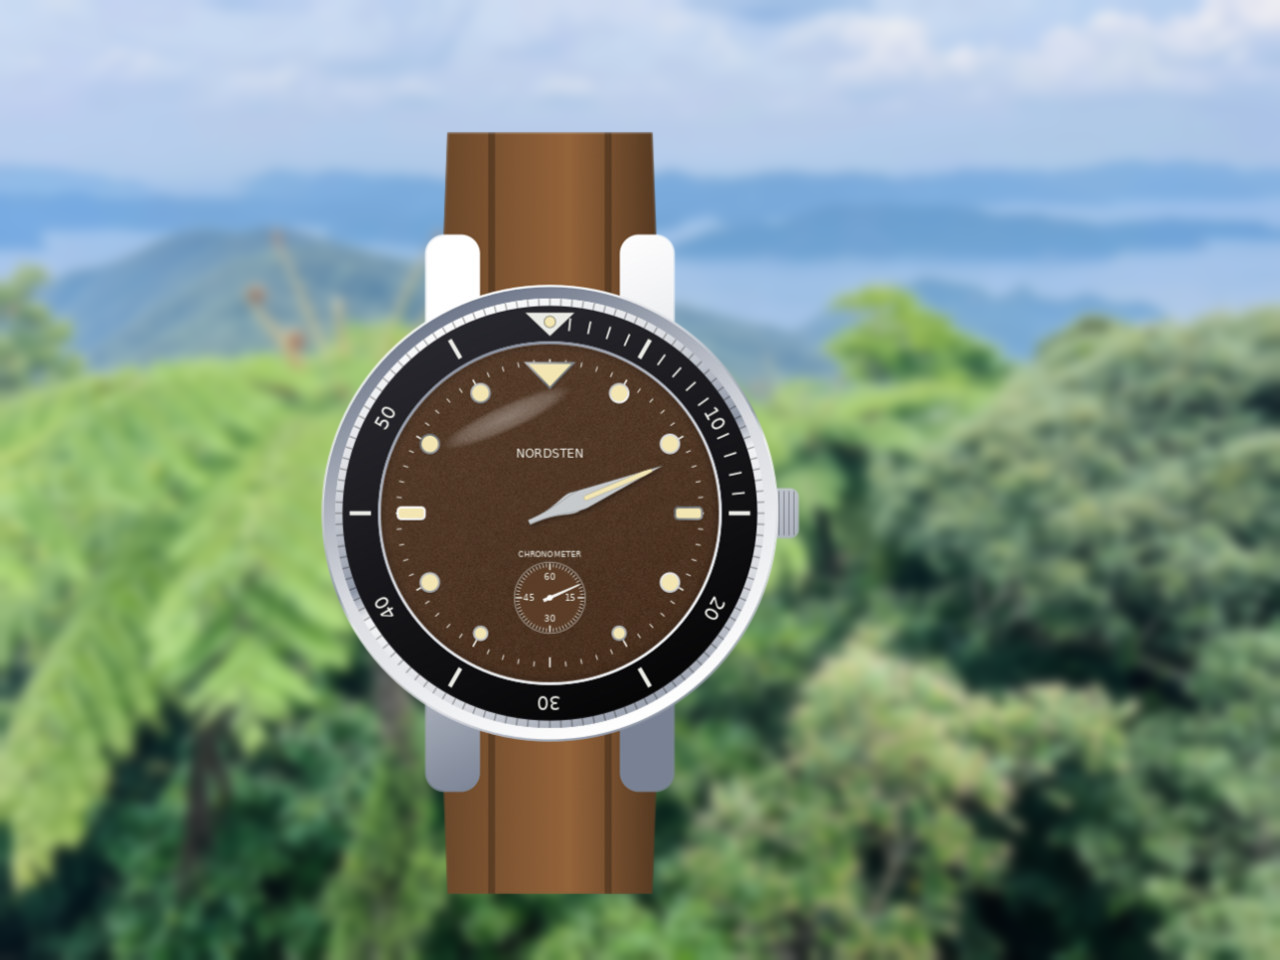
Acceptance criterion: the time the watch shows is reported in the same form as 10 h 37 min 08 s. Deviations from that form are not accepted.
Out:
2 h 11 min 11 s
